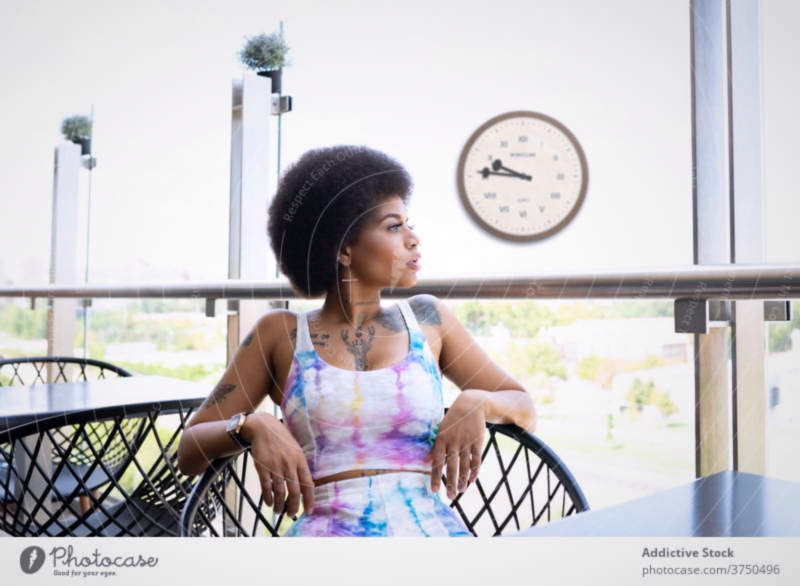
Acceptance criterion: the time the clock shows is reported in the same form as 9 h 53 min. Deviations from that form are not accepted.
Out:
9 h 46 min
